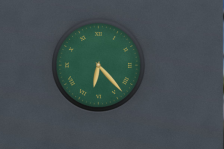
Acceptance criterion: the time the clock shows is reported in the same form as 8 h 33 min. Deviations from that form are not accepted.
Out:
6 h 23 min
